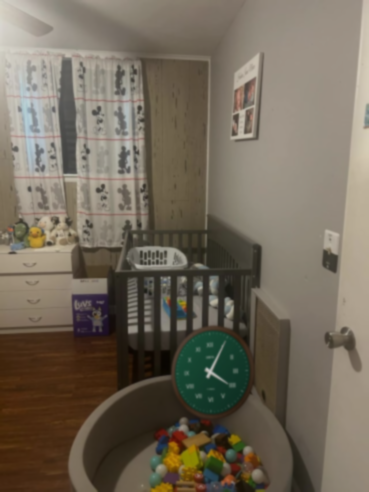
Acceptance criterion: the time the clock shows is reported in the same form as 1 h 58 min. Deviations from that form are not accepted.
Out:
4 h 05 min
